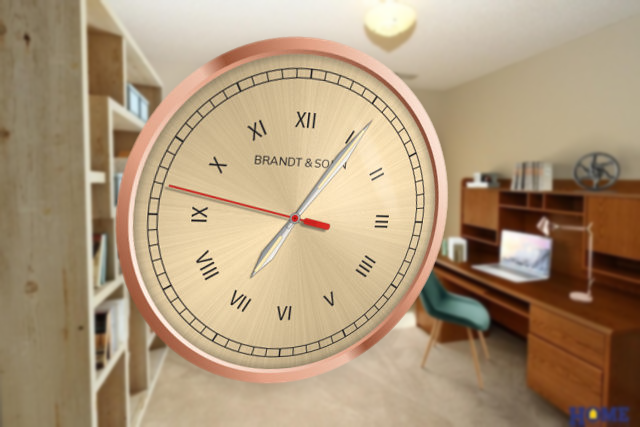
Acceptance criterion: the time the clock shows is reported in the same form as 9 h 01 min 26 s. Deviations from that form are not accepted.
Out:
7 h 05 min 47 s
